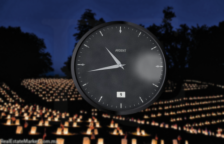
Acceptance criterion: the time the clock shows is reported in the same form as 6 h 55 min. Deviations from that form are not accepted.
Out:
10 h 43 min
